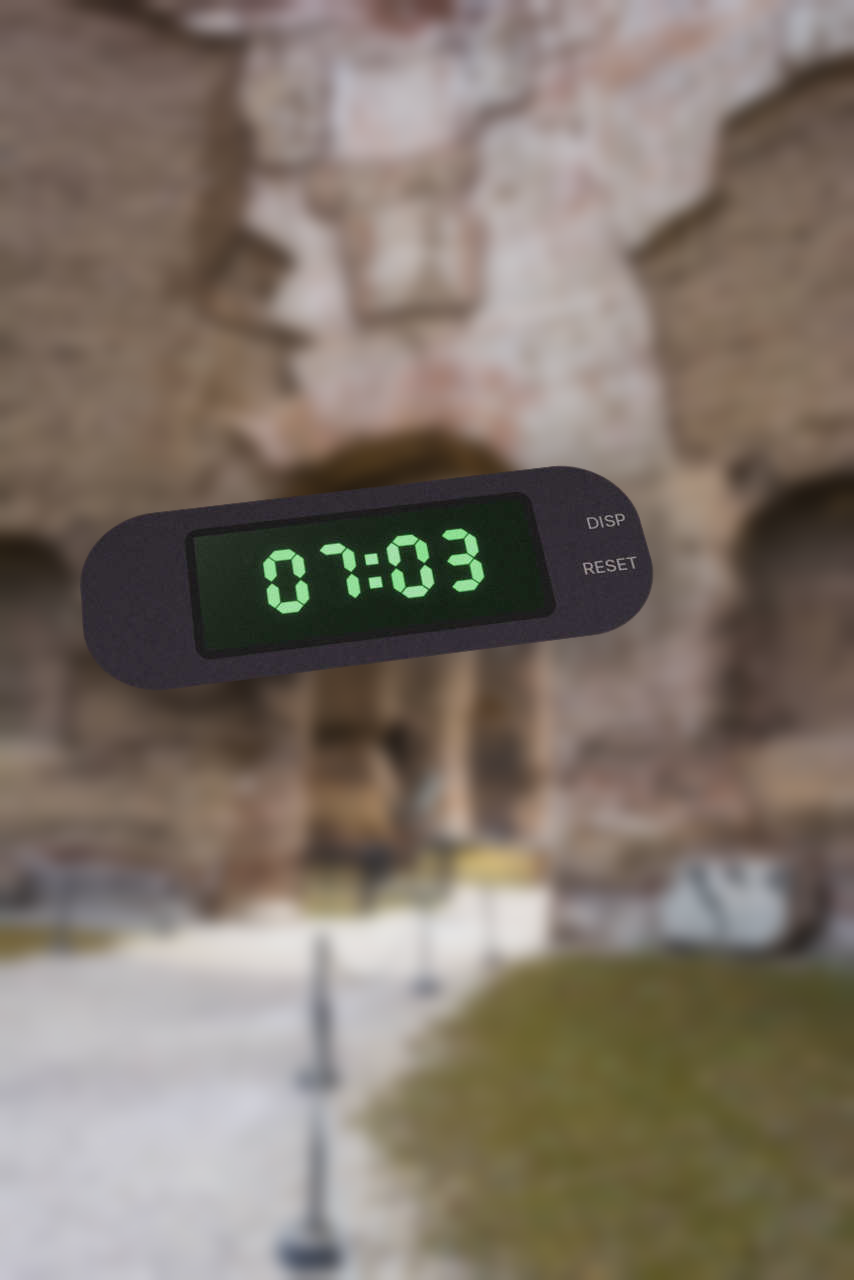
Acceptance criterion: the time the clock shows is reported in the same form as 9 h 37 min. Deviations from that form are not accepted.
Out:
7 h 03 min
